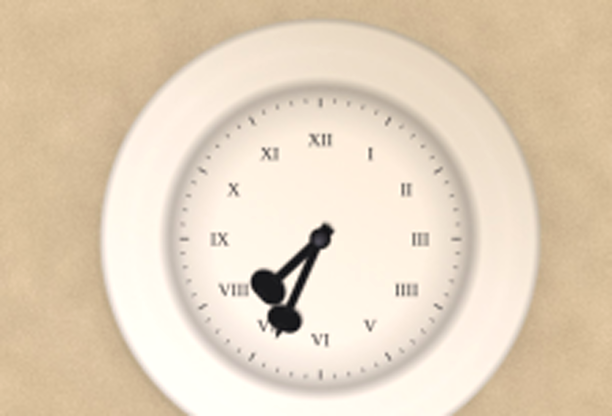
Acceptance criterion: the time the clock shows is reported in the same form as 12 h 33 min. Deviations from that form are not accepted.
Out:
7 h 34 min
